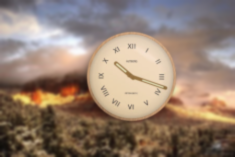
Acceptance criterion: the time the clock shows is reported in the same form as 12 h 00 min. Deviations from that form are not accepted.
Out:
10 h 18 min
